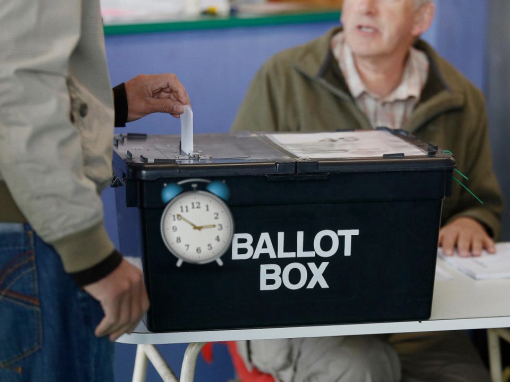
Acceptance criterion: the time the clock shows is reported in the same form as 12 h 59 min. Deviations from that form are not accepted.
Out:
2 h 51 min
